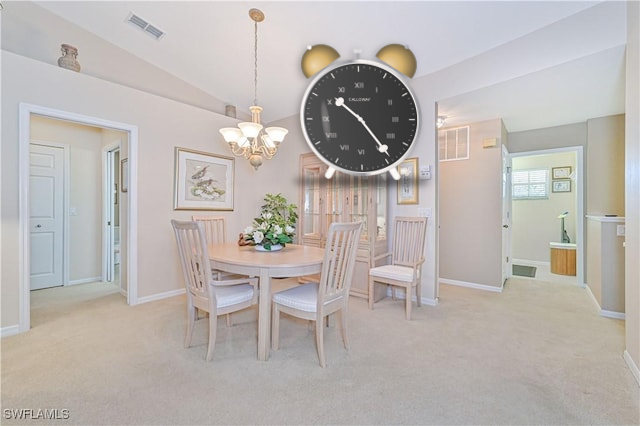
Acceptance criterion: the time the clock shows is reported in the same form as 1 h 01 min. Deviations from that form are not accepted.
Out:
10 h 24 min
